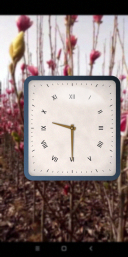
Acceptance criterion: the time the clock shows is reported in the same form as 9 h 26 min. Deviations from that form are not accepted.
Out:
9 h 30 min
